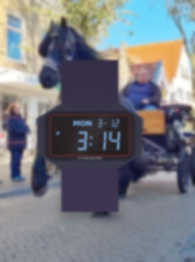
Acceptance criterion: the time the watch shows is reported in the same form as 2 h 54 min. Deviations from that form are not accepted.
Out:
3 h 14 min
